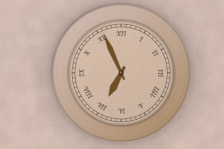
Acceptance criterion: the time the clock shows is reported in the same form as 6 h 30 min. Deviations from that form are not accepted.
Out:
6 h 56 min
